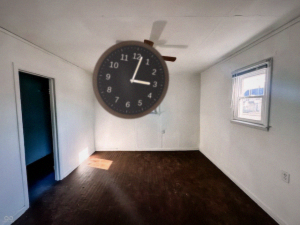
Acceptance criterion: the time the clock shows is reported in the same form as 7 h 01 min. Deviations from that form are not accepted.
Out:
3 h 02 min
